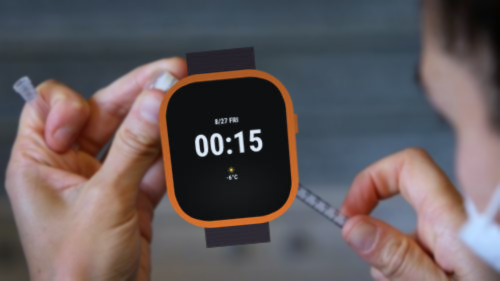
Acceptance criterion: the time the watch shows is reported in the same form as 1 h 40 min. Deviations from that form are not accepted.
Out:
0 h 15 min
